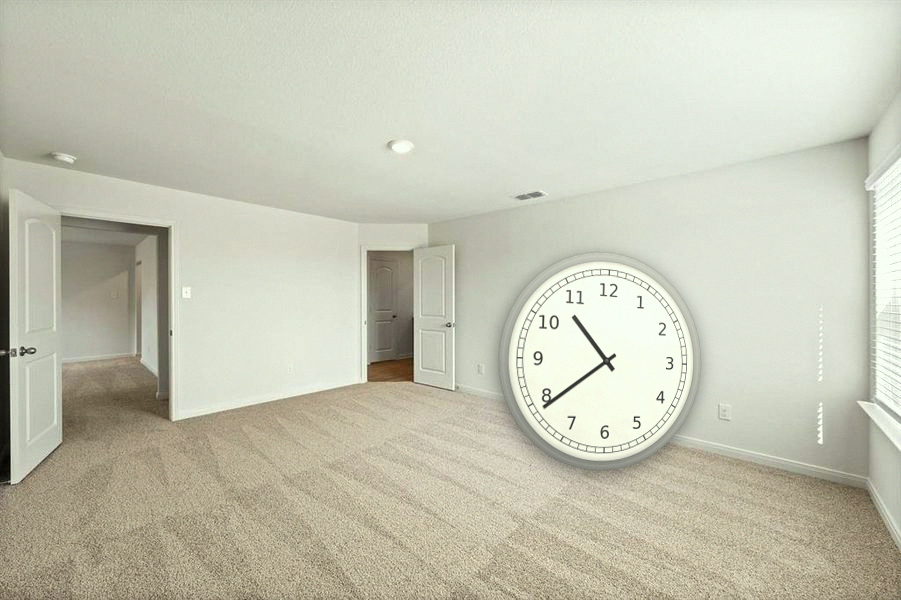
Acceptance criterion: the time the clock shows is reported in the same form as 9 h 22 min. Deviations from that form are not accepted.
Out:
10 h 39 min
